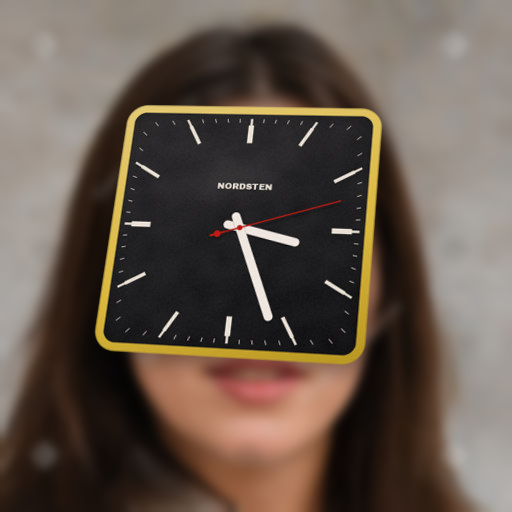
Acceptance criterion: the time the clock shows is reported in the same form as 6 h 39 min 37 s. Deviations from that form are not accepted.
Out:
3 h 26 min 12 s
